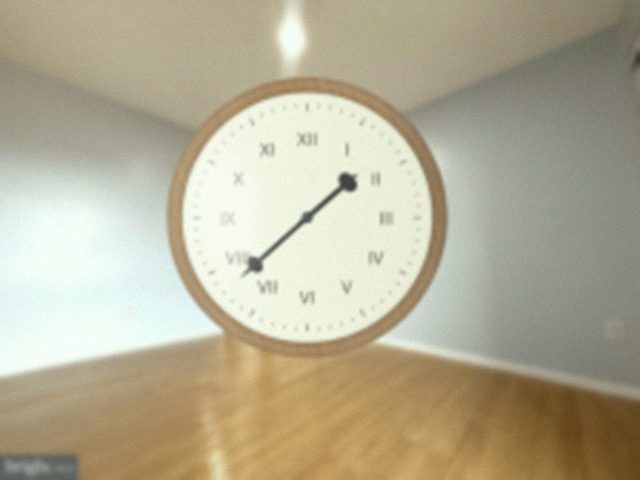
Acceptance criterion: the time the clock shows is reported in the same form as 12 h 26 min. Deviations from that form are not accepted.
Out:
1 h 38 min
